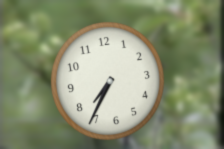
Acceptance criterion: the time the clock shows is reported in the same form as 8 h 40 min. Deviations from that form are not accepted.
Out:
7 h 36 min
